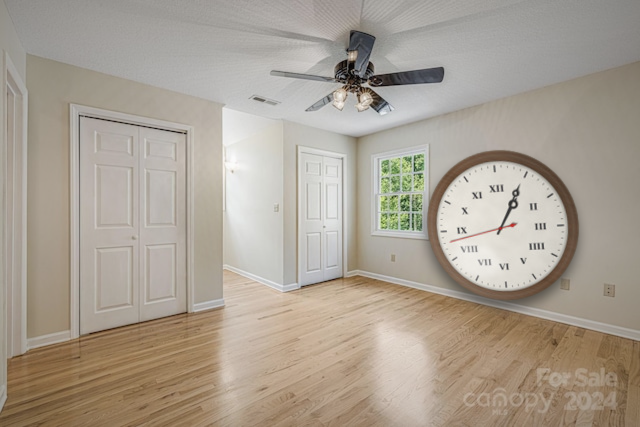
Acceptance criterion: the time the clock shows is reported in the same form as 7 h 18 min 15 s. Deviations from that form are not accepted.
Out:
1 h 04 min 43 s
